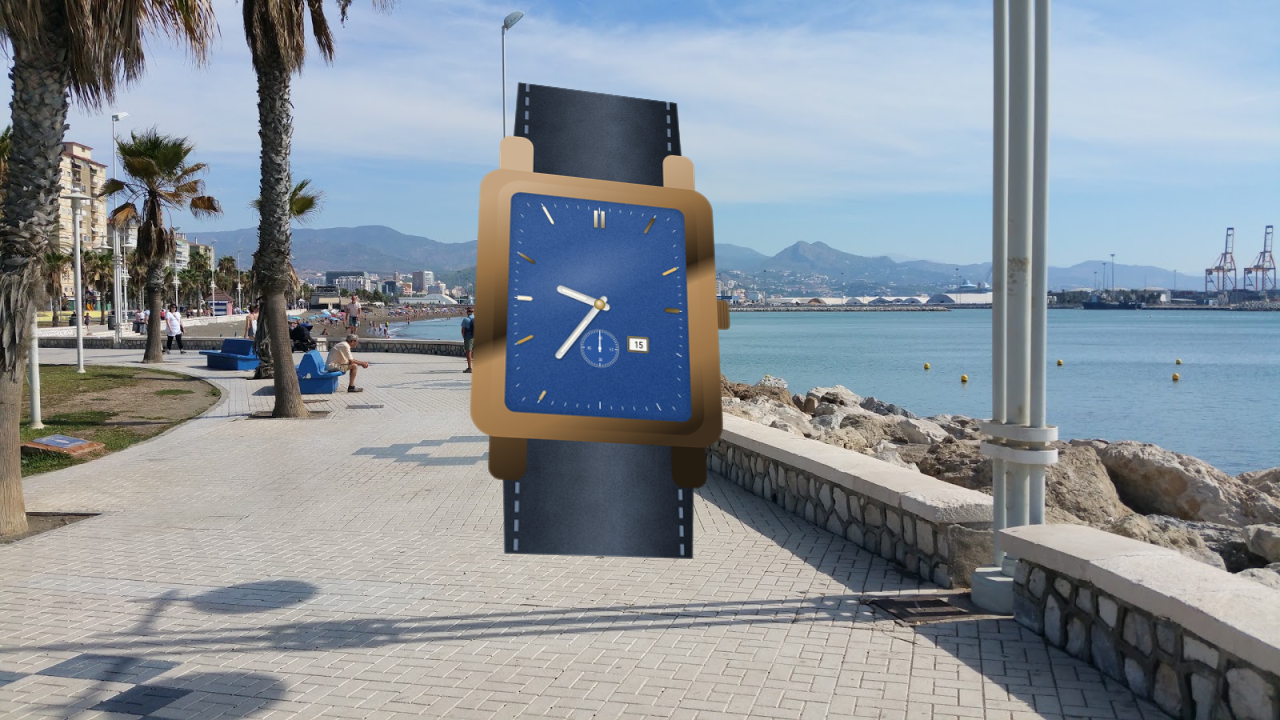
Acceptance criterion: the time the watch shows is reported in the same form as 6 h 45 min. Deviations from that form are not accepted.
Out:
9 h 36 min
